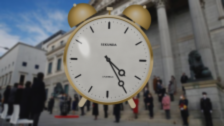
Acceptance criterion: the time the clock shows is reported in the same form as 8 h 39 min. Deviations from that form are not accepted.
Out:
4 h 25 min
